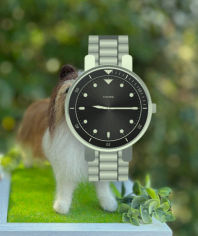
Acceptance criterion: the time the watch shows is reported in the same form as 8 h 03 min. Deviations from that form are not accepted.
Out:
9 h 15 min
